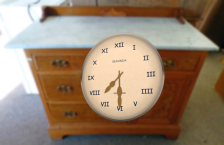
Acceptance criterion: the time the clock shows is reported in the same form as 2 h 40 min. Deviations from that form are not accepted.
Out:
7 h 30 min
